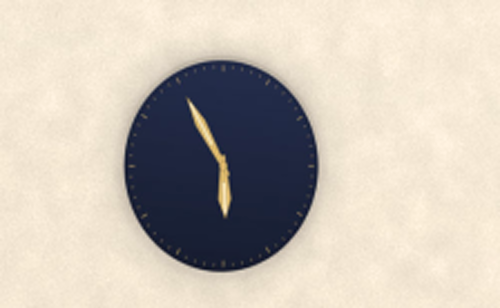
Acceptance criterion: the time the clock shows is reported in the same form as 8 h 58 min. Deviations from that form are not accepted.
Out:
5 h 55 min
